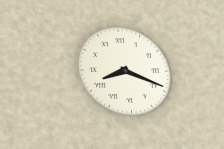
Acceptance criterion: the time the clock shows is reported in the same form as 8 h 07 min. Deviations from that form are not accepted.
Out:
8 h 19 min
